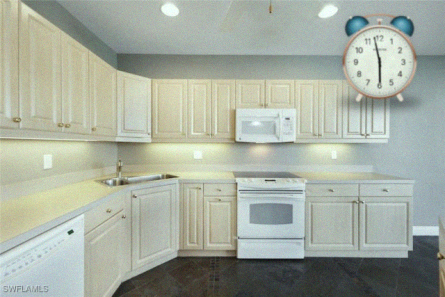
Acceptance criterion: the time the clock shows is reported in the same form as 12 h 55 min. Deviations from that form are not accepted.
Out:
5 h 58 min
